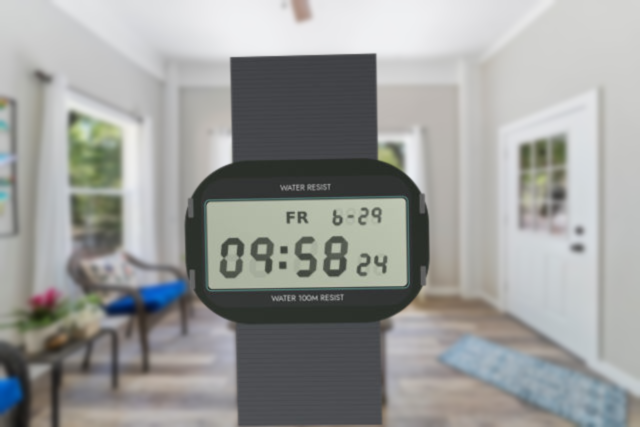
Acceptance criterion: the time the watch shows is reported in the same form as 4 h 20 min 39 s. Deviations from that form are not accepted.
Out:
9 h 58 min 24 s
